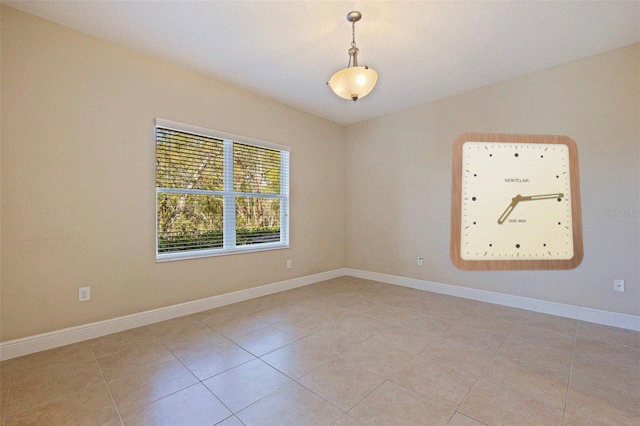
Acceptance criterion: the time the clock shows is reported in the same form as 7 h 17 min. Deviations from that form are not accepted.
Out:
7 h 14 min
